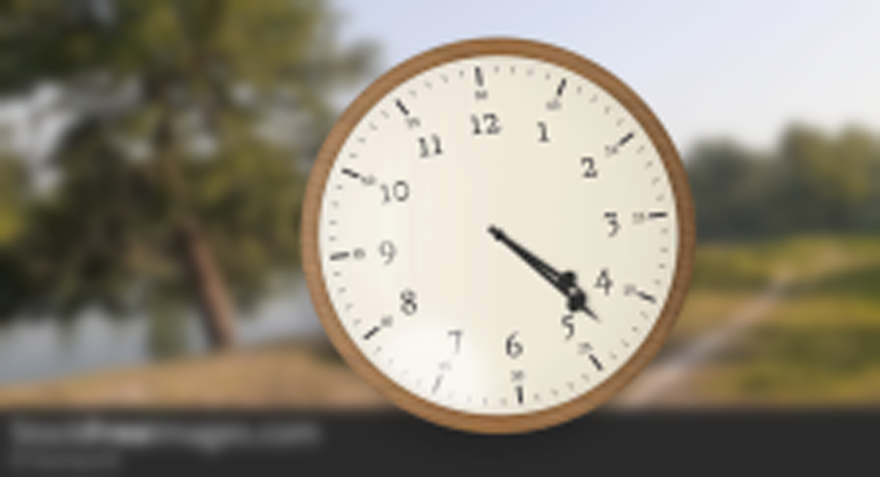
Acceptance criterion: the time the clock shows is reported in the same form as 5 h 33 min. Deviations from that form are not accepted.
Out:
4 h 23 min
